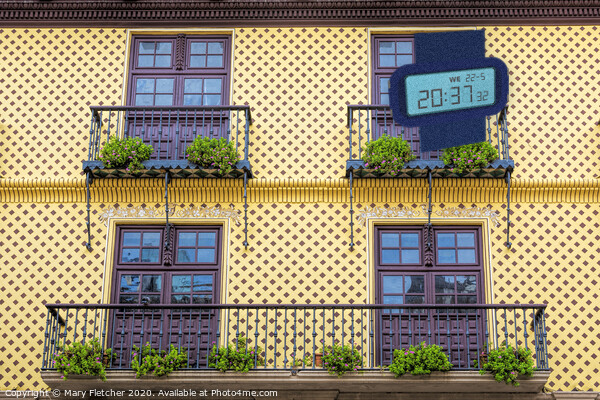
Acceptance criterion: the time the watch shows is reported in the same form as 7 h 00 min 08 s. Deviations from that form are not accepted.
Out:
20 h 37 min 32 s
